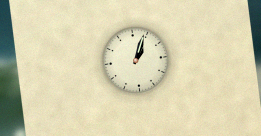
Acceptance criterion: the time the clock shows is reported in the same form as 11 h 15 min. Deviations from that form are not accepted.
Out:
1 h 04 min
